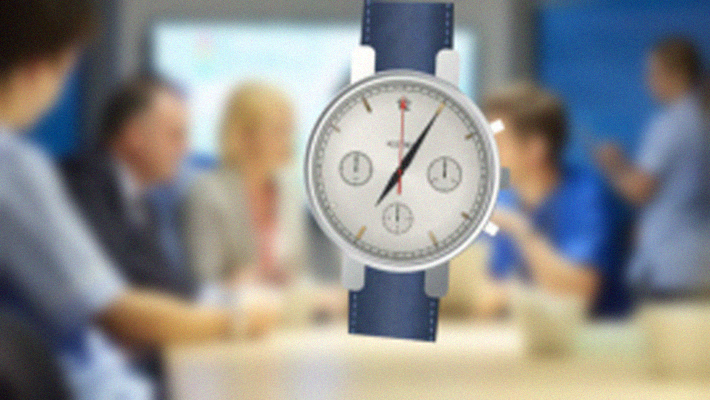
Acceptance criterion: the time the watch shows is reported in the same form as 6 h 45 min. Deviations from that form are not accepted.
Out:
7 h 05 min
